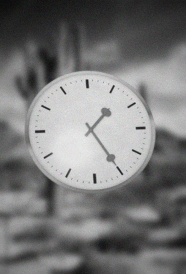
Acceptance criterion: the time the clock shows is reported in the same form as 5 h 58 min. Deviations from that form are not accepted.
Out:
1 h 25 min
